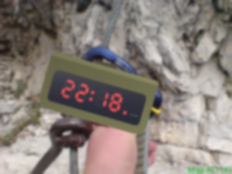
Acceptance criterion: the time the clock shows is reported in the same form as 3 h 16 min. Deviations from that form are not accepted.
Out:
22 h 18 min
